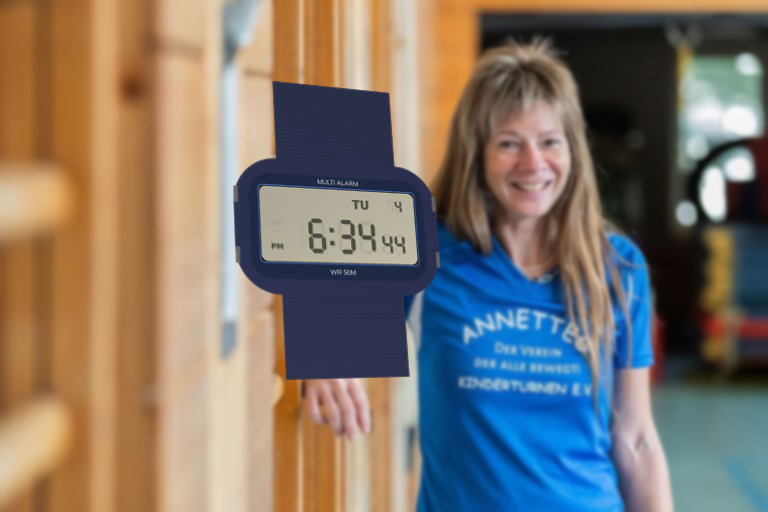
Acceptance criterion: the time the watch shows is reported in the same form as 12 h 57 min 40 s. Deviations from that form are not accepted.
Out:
6 h 34 min 44 s
